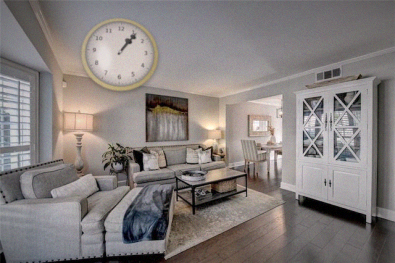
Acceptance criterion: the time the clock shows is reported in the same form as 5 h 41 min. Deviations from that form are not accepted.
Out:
1 h 06 min
